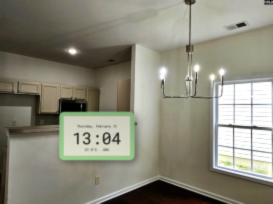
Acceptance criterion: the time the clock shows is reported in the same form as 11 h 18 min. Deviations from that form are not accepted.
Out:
13 h 04 min
